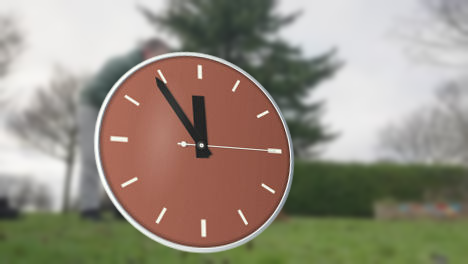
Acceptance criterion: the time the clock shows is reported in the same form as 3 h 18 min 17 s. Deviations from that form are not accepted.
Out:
11 h 54 min 15 s
